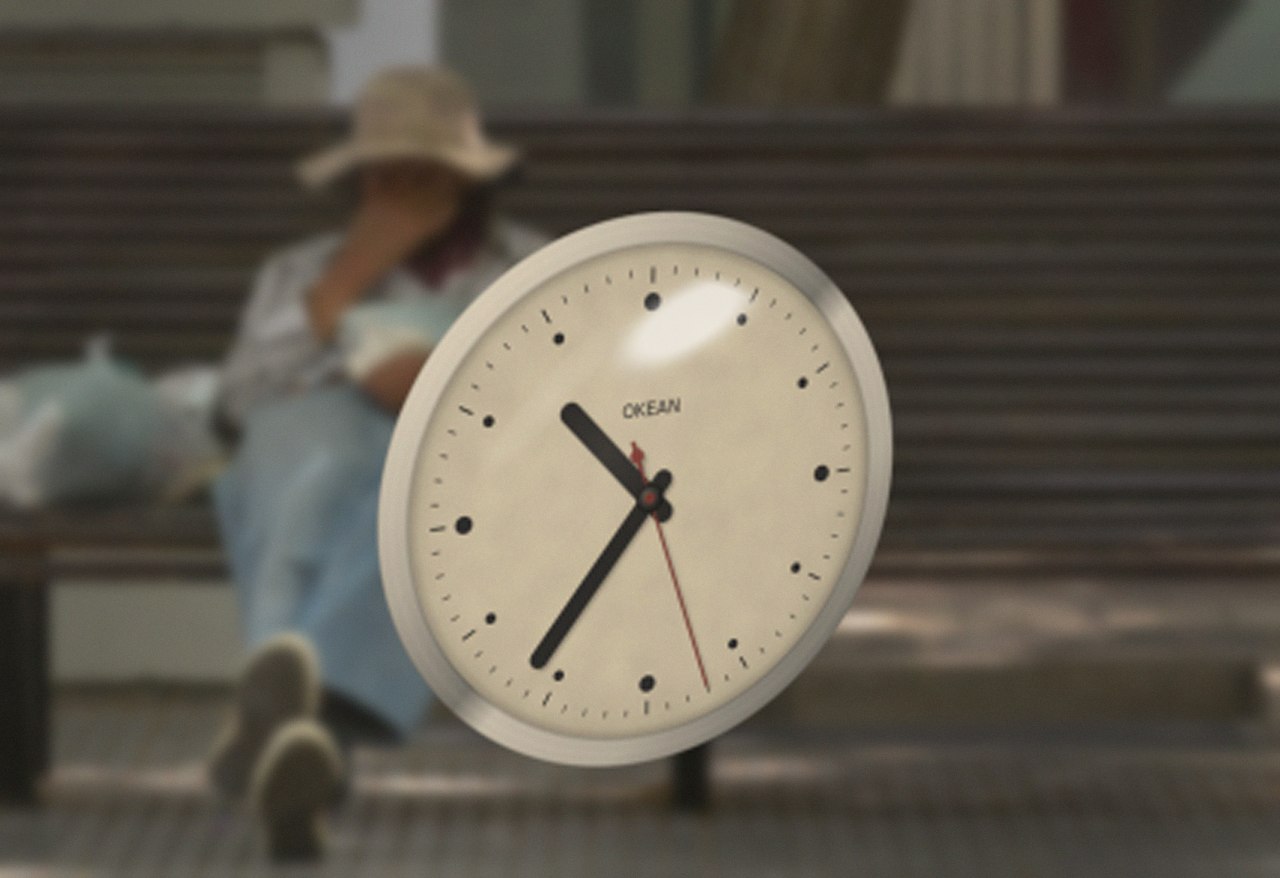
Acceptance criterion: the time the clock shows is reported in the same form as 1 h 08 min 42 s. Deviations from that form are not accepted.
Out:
10 h 36 min 27 s
